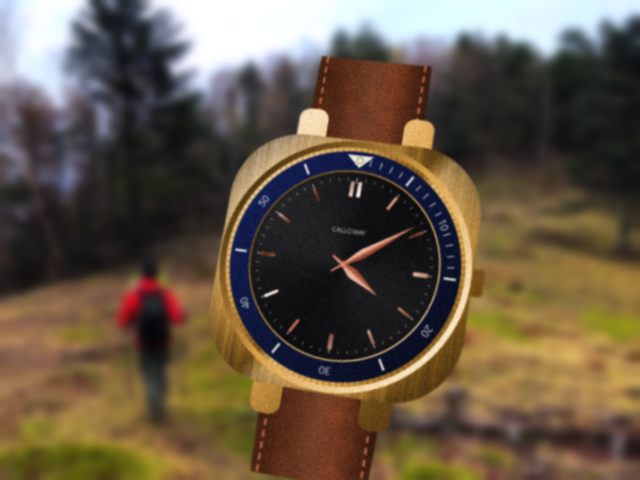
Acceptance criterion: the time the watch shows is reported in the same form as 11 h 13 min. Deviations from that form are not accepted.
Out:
4 h 09 min
